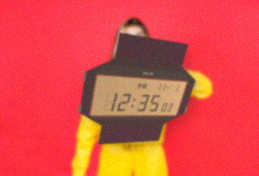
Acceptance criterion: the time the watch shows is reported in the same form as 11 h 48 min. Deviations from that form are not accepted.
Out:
12 h 35 min
